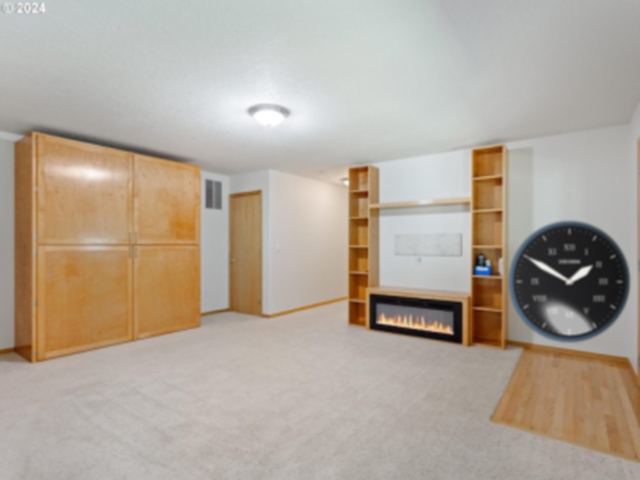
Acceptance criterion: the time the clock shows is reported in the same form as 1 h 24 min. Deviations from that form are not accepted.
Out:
1 h 50 min
